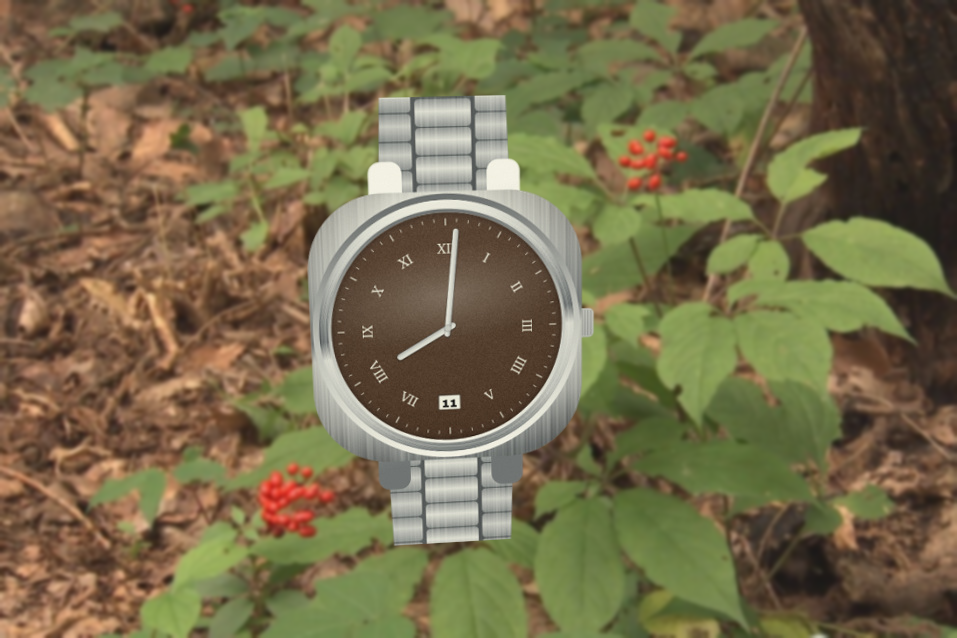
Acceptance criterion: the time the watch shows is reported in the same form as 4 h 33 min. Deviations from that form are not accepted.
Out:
8 h 01 min
